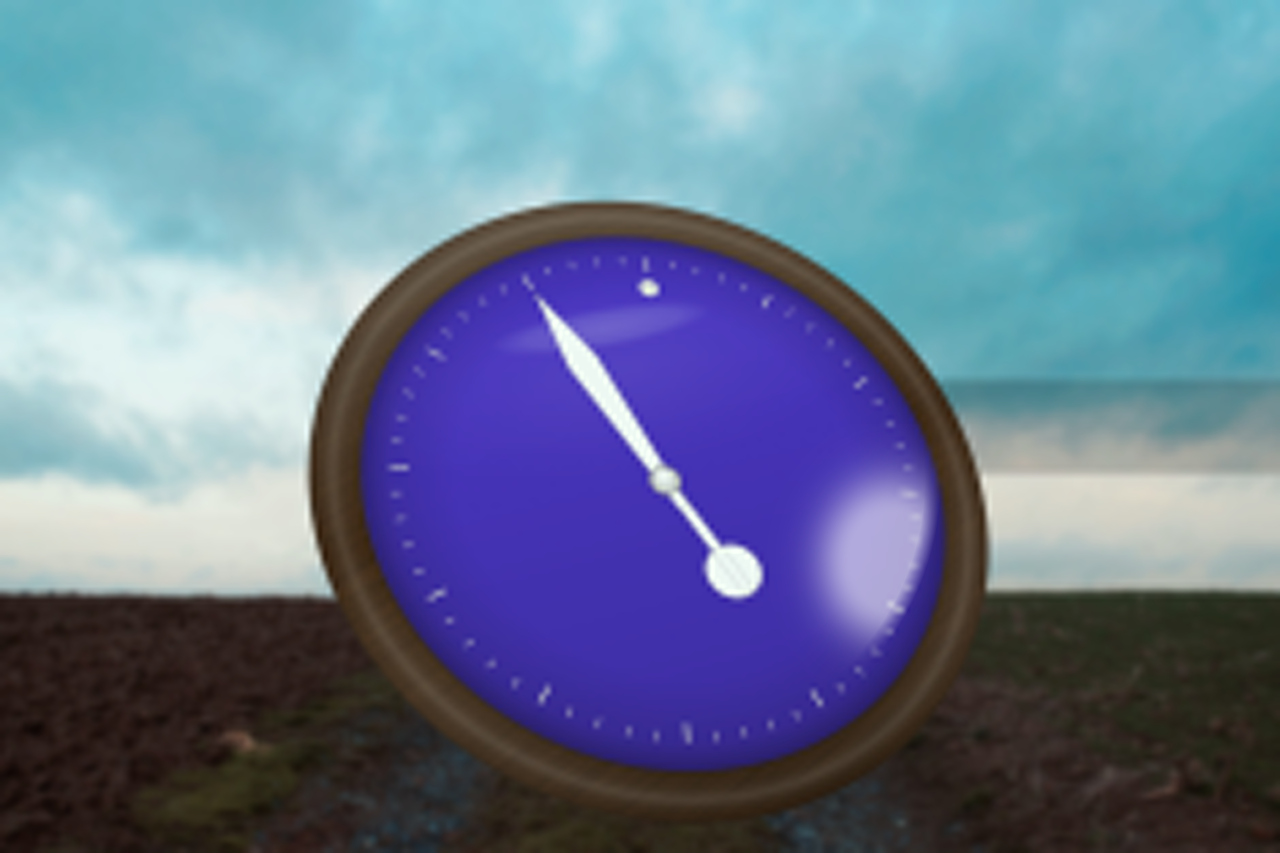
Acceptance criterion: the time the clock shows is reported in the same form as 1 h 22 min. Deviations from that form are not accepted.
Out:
4 h 55 min
